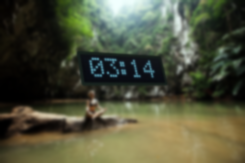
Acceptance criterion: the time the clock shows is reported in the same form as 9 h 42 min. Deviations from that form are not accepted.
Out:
3 h 14 min
